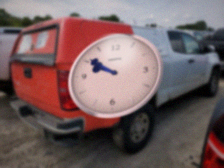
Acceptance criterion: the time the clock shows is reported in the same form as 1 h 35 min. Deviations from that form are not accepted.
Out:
9 h 51 min
